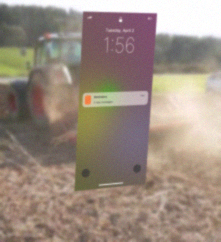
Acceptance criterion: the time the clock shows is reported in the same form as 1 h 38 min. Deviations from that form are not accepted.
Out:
1 h 56 min
